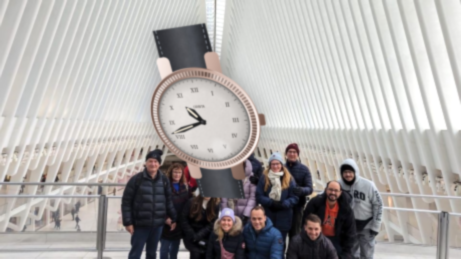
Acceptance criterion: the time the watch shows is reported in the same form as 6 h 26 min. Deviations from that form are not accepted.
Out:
10 h 42 min
